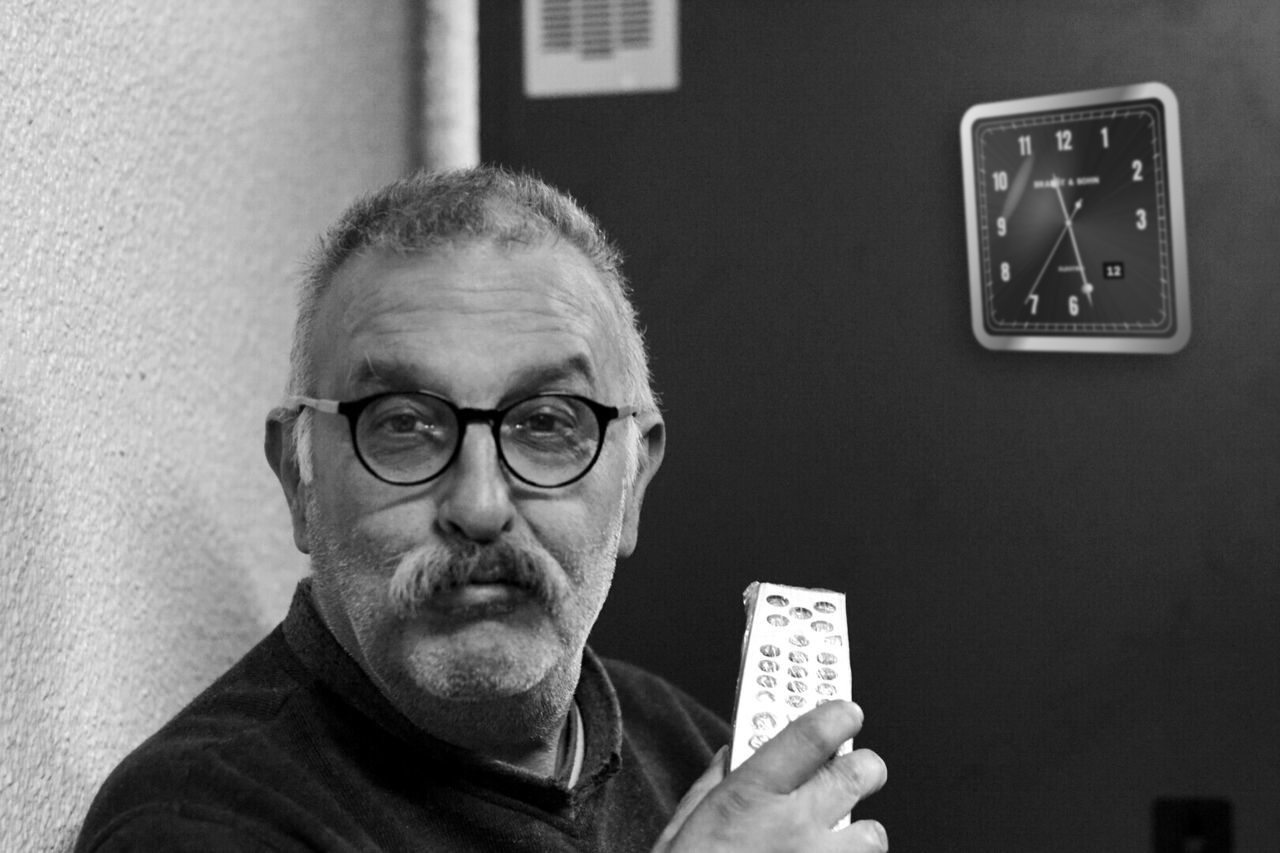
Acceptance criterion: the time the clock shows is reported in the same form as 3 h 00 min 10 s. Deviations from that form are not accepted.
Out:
11 h 27 min 36 s
